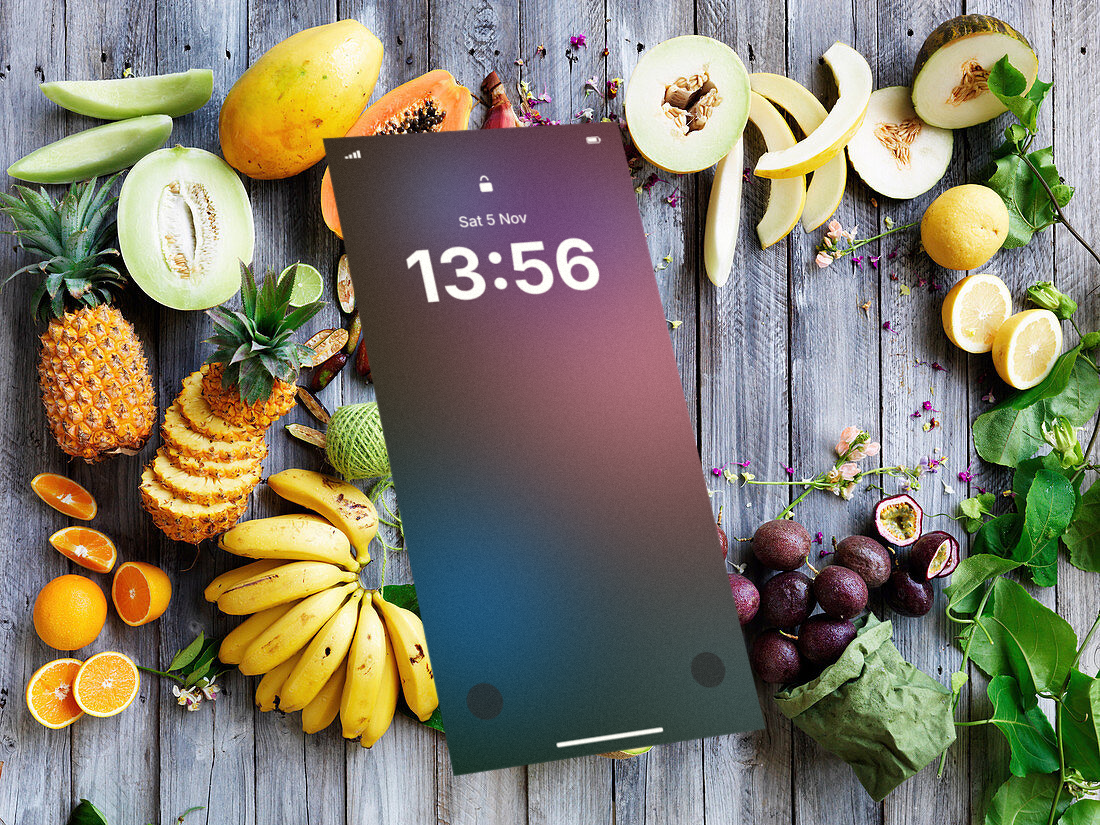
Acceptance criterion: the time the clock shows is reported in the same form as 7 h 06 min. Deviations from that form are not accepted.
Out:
13 h 56 min
